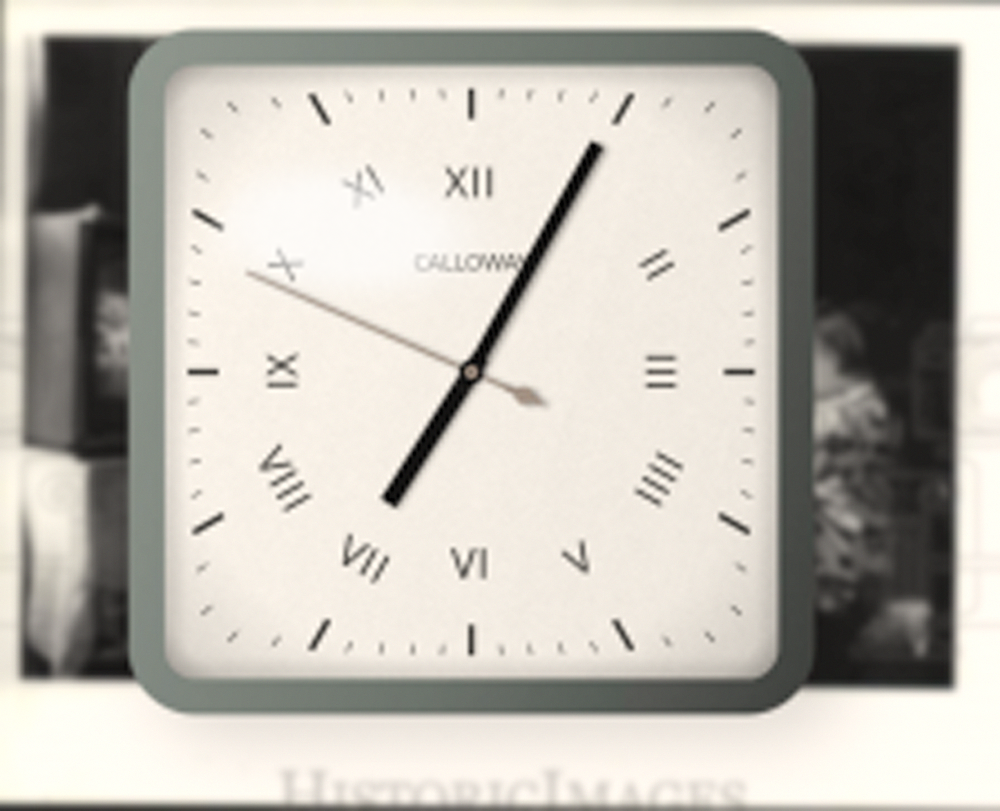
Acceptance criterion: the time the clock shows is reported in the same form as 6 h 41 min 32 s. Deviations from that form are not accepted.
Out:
7 h 04 min 49 s
